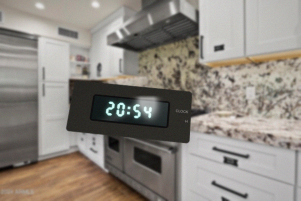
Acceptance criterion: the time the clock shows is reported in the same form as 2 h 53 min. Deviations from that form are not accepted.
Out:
20 h 54 min
